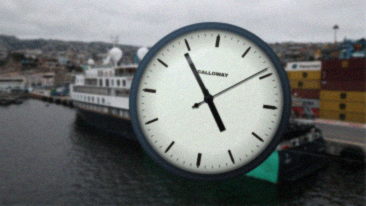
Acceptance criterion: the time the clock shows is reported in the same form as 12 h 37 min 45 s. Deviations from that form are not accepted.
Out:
4 h 54 min 09 s
